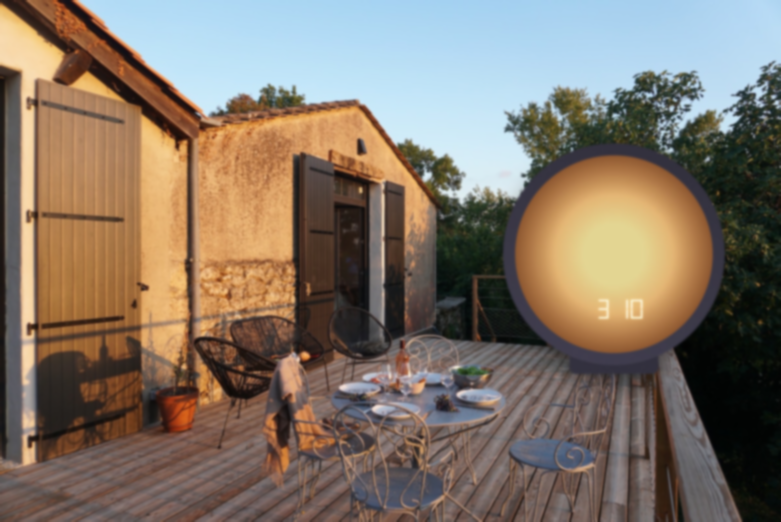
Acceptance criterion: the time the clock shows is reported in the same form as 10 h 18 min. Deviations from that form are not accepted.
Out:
3 h 10 min
